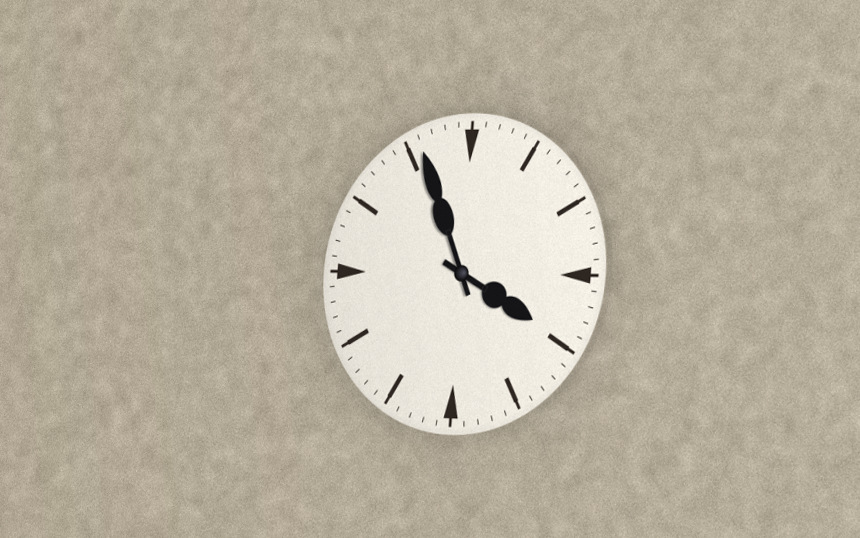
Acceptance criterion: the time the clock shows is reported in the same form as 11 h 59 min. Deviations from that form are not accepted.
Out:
3 h 56 min
